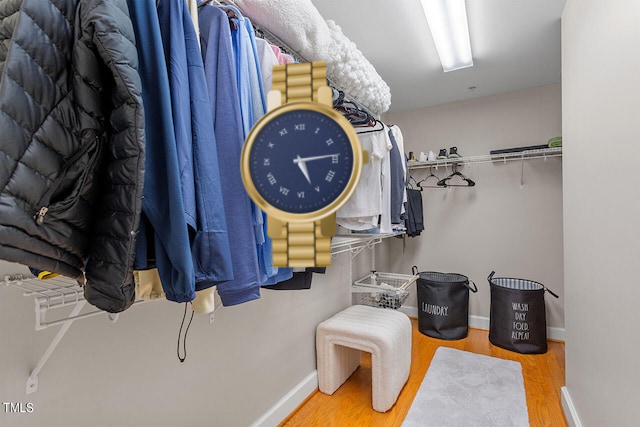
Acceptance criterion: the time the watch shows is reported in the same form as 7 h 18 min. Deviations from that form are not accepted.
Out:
5 h 14 min
